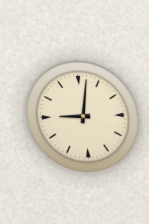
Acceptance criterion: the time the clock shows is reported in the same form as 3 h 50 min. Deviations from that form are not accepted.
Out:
9 h 02 min
